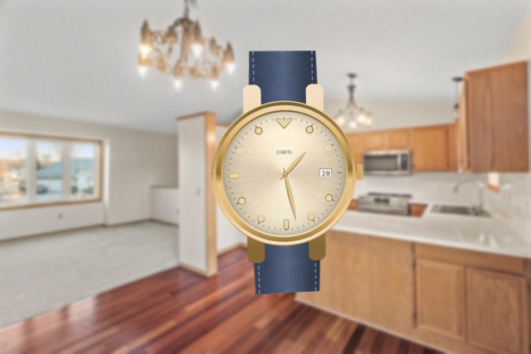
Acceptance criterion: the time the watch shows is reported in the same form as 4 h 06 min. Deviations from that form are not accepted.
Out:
1 h 28 min
